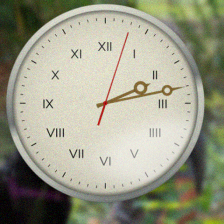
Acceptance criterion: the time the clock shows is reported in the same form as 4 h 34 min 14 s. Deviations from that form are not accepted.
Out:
2 h 13 min 03 s
